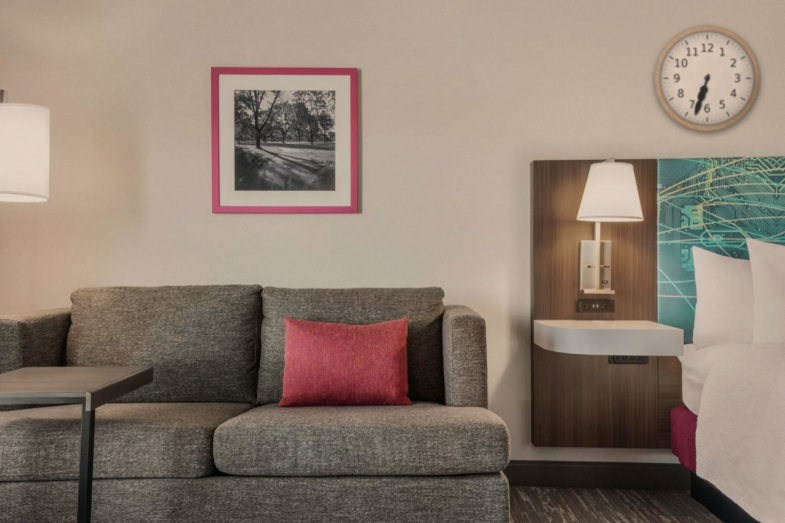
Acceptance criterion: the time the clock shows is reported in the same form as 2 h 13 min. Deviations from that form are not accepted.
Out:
6 h 33 min
